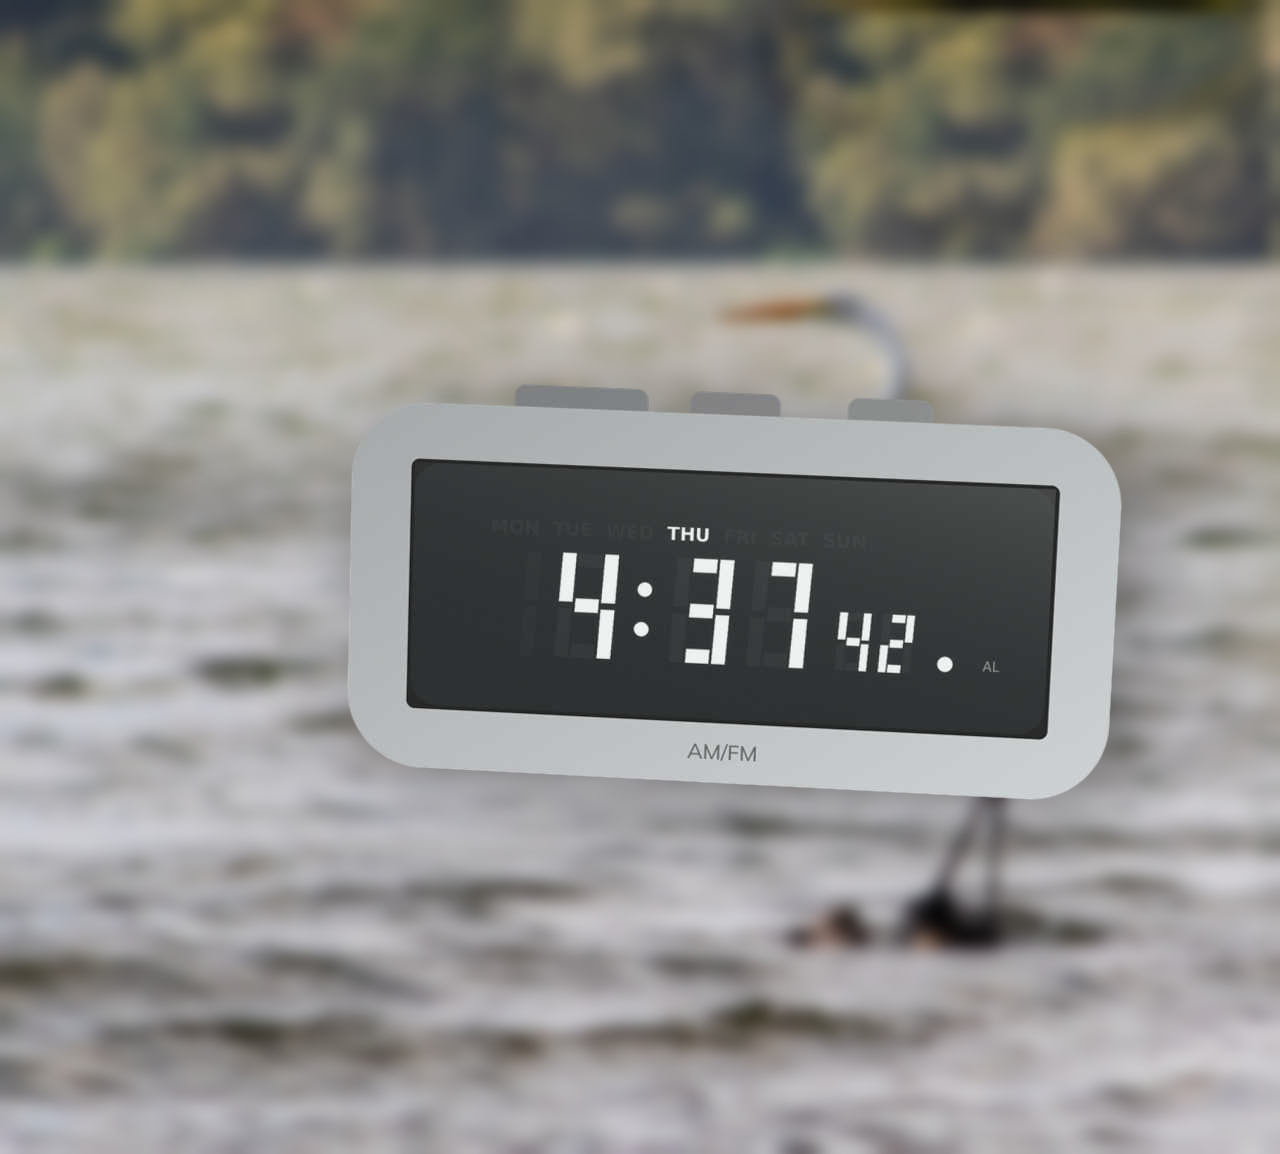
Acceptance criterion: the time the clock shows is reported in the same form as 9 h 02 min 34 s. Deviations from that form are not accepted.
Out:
4 h 37 min 42 s
